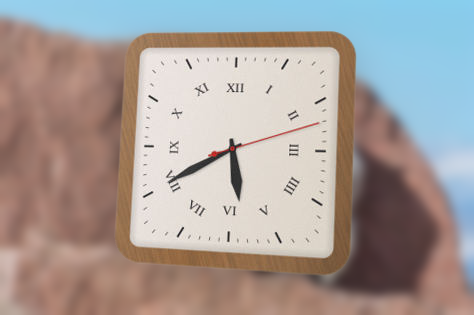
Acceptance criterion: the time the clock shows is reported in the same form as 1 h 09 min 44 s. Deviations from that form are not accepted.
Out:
5 h 40 min 12 s
